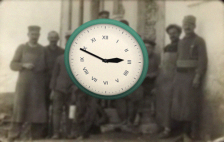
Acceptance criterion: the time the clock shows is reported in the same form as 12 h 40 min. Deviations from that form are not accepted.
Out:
2 h 49 min
